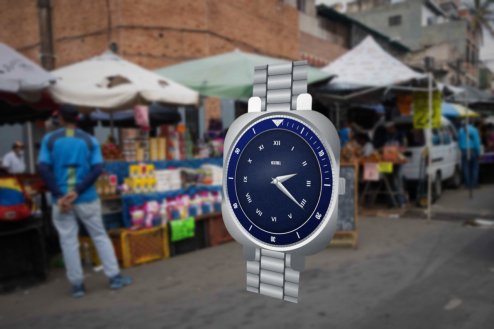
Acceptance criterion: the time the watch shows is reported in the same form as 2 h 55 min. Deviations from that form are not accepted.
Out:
2 h 21 min
